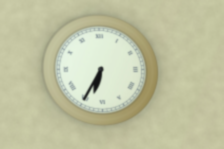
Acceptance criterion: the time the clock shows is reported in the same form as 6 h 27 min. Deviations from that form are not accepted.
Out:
6 h 35 min
